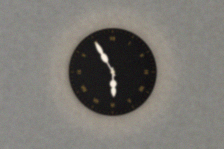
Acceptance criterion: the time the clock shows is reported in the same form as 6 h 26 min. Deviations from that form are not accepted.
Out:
5 h 55 min
